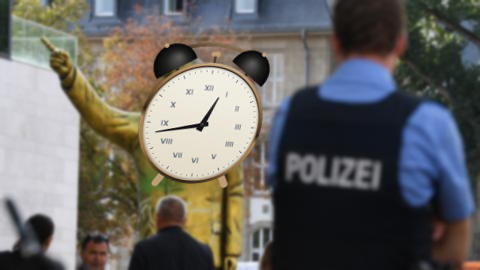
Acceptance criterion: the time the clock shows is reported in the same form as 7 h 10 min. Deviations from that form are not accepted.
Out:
12 h 43 min
